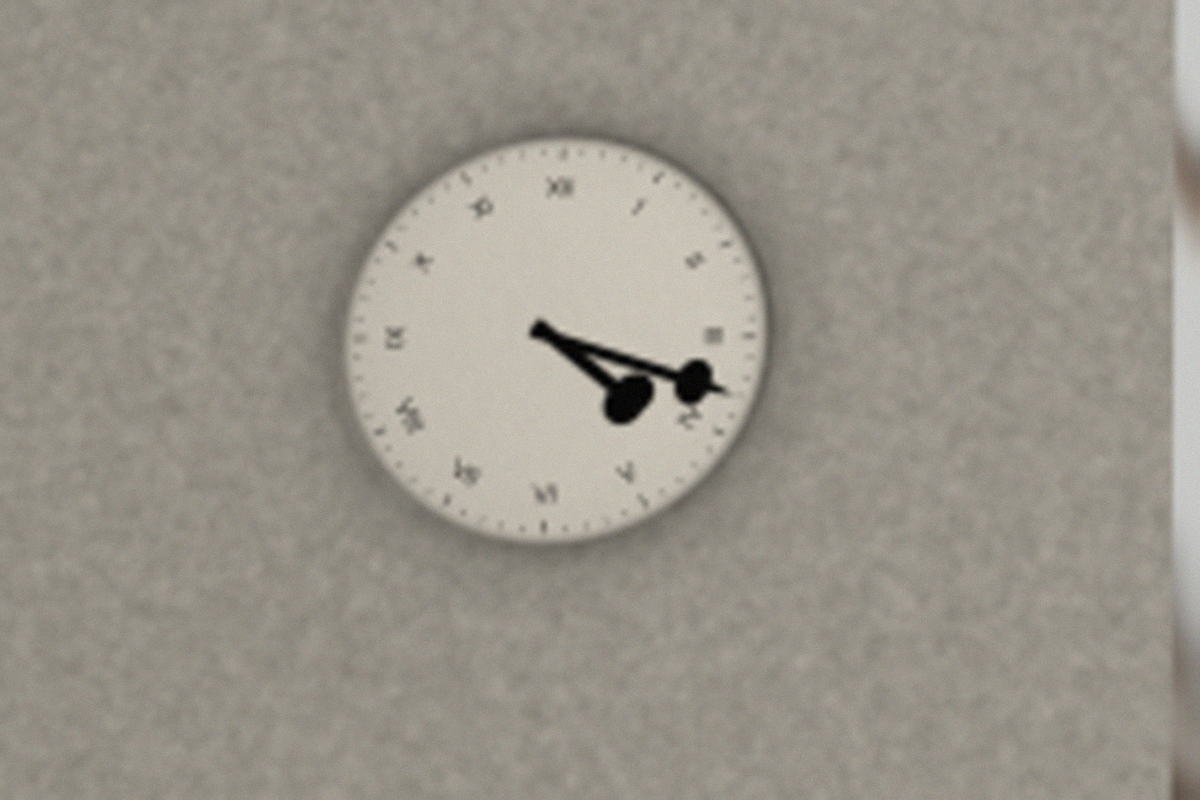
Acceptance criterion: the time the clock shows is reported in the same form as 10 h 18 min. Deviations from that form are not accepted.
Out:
4 h 18 min
